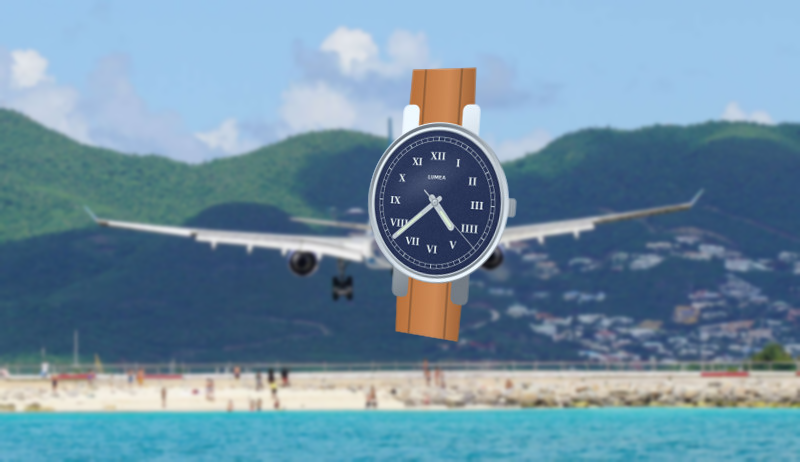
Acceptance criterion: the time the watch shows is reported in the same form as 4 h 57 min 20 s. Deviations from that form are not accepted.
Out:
4 h 38 min 22 s
